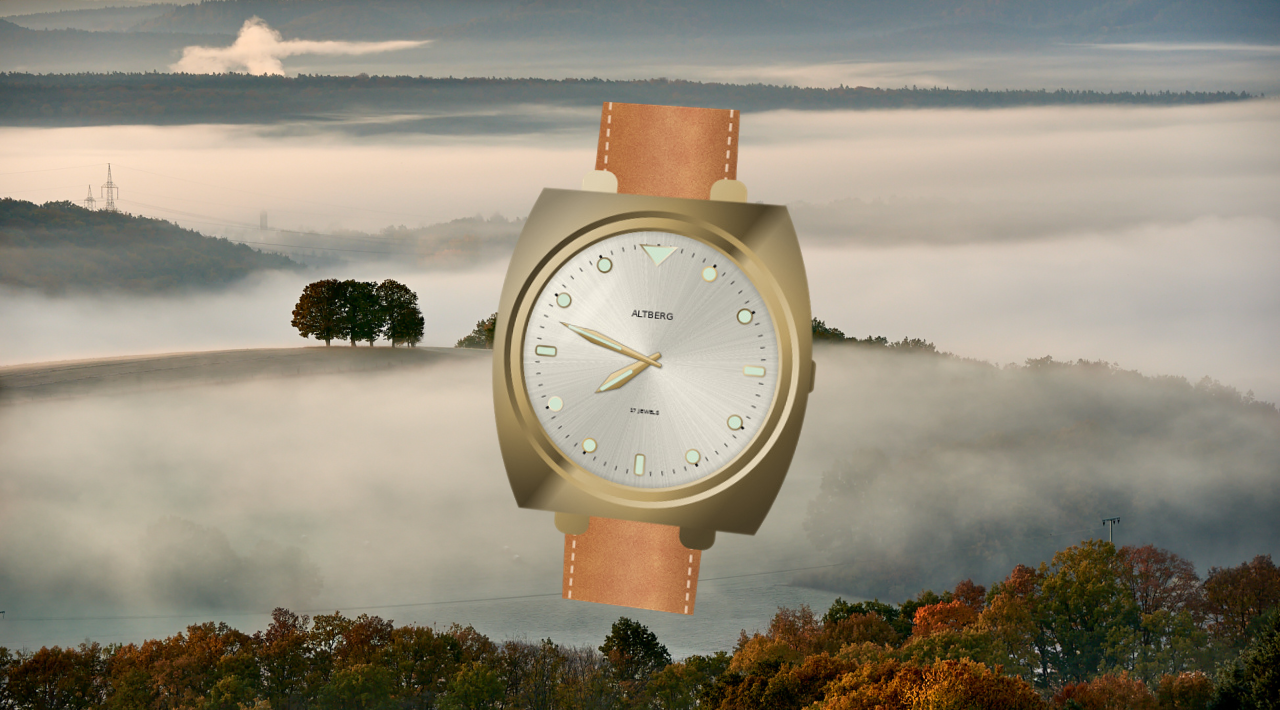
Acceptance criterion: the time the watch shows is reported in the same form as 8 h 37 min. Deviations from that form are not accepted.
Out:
7 h 48 min
